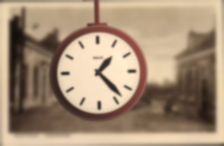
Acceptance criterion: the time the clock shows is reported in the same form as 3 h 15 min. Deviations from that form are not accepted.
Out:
1 h 23 min
